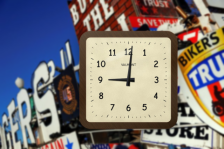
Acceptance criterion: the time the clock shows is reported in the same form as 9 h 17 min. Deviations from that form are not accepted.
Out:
9 h 01 min
